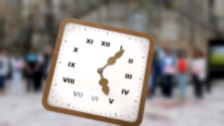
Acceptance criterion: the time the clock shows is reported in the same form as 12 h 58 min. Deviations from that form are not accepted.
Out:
5 h 06 min
